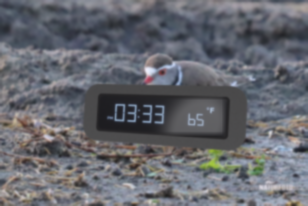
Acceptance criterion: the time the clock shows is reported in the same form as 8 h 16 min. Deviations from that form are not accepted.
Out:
3 h 33 min
